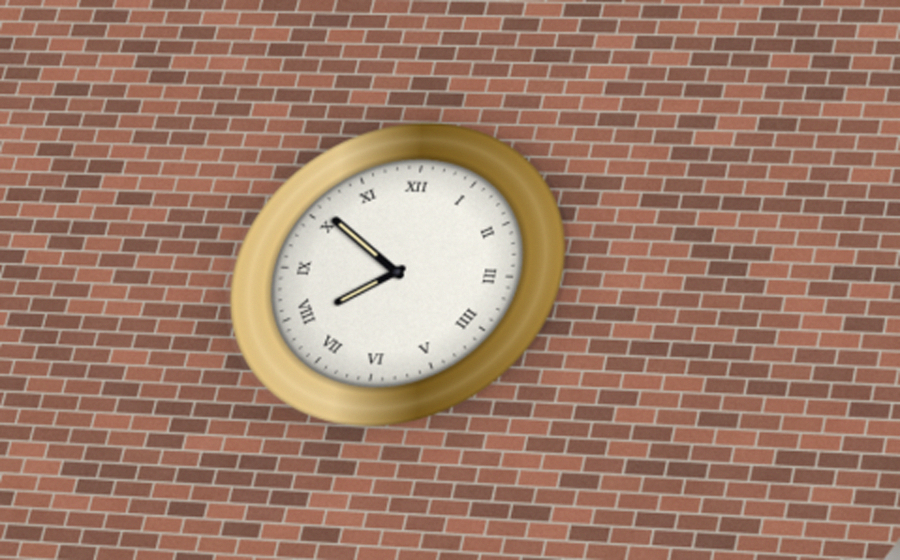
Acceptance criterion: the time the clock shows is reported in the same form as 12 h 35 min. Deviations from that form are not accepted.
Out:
7 h 51 min
